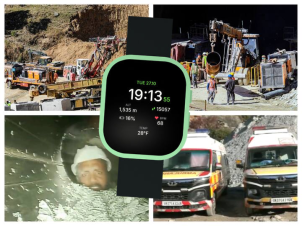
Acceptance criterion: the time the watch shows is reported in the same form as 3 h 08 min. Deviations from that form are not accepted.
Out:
19 h 13 min
